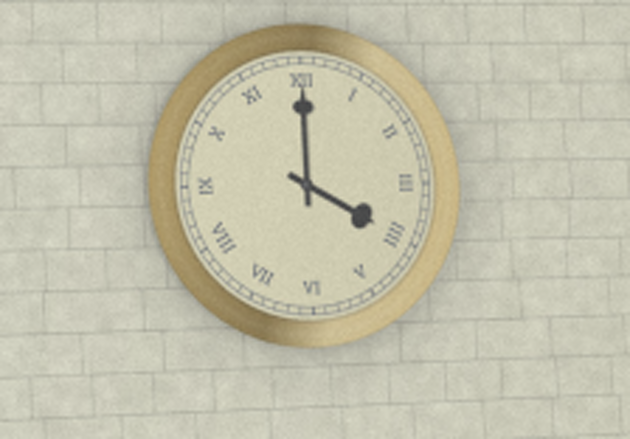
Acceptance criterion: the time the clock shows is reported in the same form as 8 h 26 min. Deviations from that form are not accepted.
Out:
4 h 00 min
